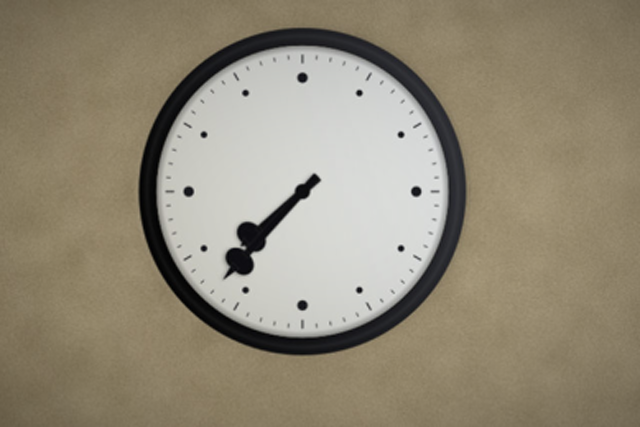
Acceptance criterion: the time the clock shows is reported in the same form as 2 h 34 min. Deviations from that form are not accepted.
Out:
7 h 37 min
